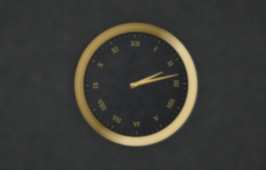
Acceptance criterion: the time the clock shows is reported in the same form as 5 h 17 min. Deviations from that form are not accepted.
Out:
2 h 13 min
